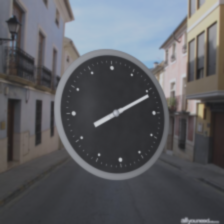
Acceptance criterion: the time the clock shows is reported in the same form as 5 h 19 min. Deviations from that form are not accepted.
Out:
8 h 11 min
